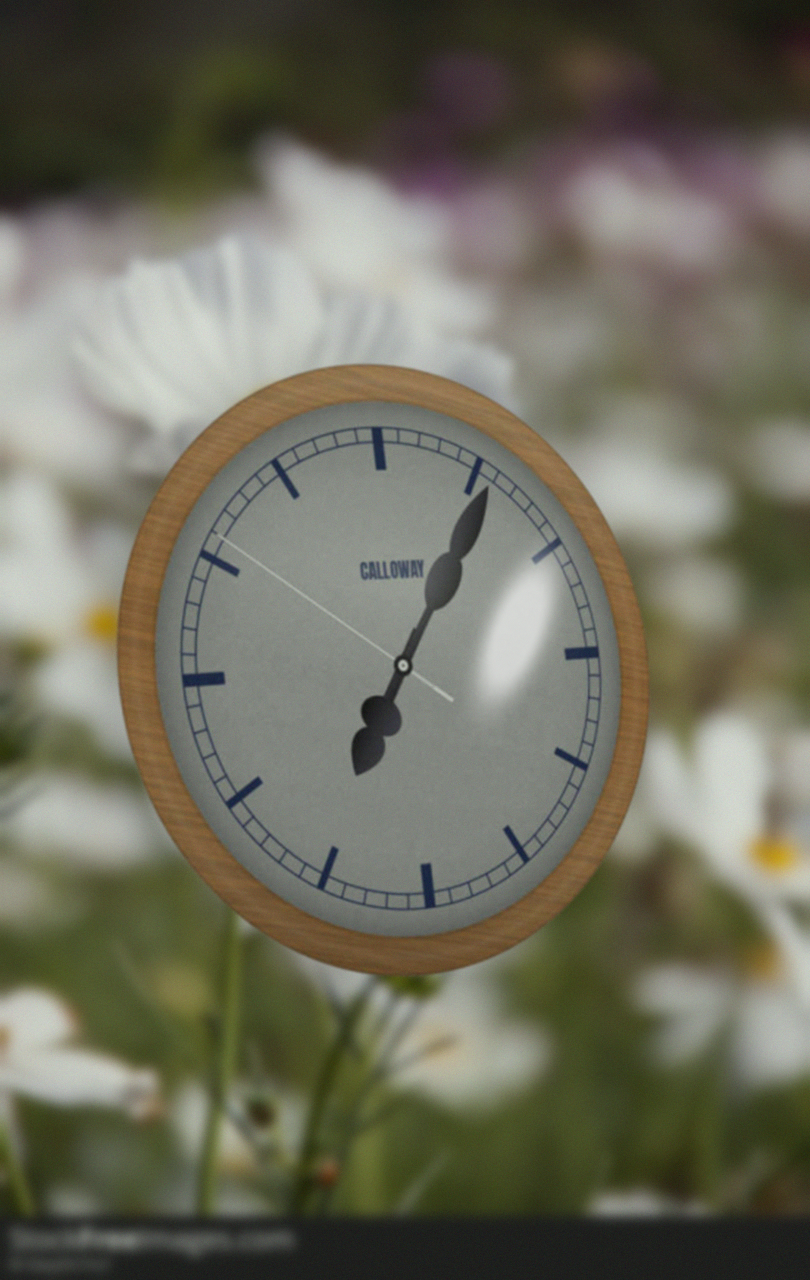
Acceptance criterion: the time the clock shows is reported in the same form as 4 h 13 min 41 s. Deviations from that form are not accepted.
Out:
7 h 05 min 51 s
